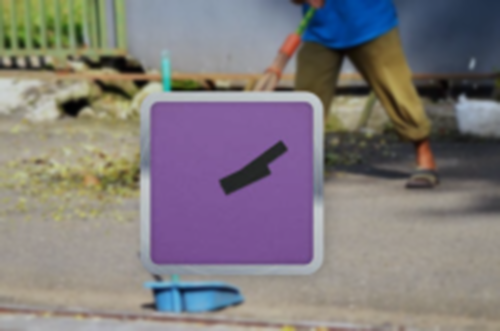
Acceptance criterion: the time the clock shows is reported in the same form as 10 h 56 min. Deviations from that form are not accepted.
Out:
2 h 09 min
